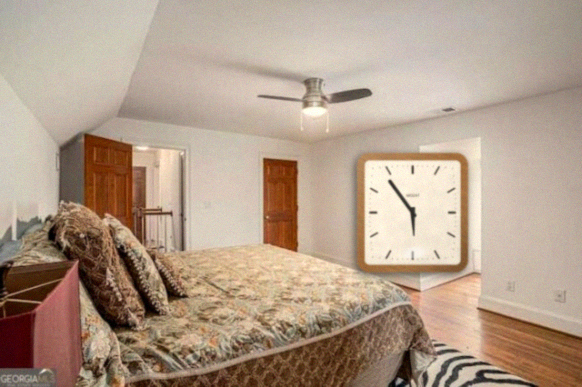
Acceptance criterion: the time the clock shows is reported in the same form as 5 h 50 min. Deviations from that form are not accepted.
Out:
5 h 54 min
